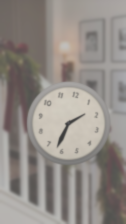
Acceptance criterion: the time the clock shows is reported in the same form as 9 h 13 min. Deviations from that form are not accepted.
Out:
1 h 32 min
